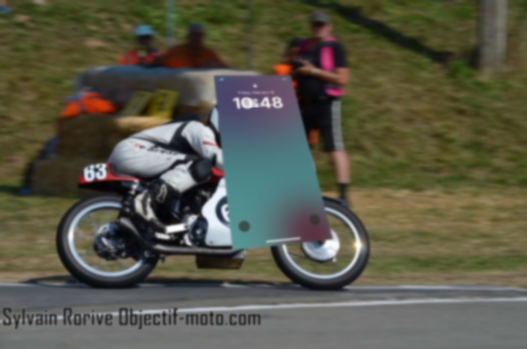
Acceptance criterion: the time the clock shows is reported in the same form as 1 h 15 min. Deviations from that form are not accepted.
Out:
10 h 48 min
